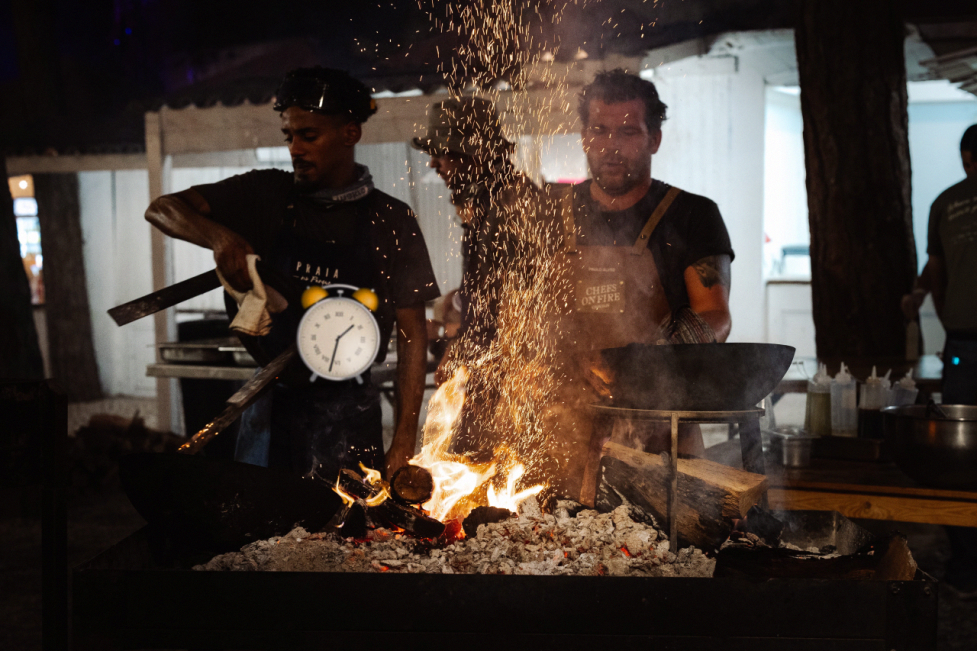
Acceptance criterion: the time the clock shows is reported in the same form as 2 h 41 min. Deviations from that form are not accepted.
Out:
1 h 32 min
